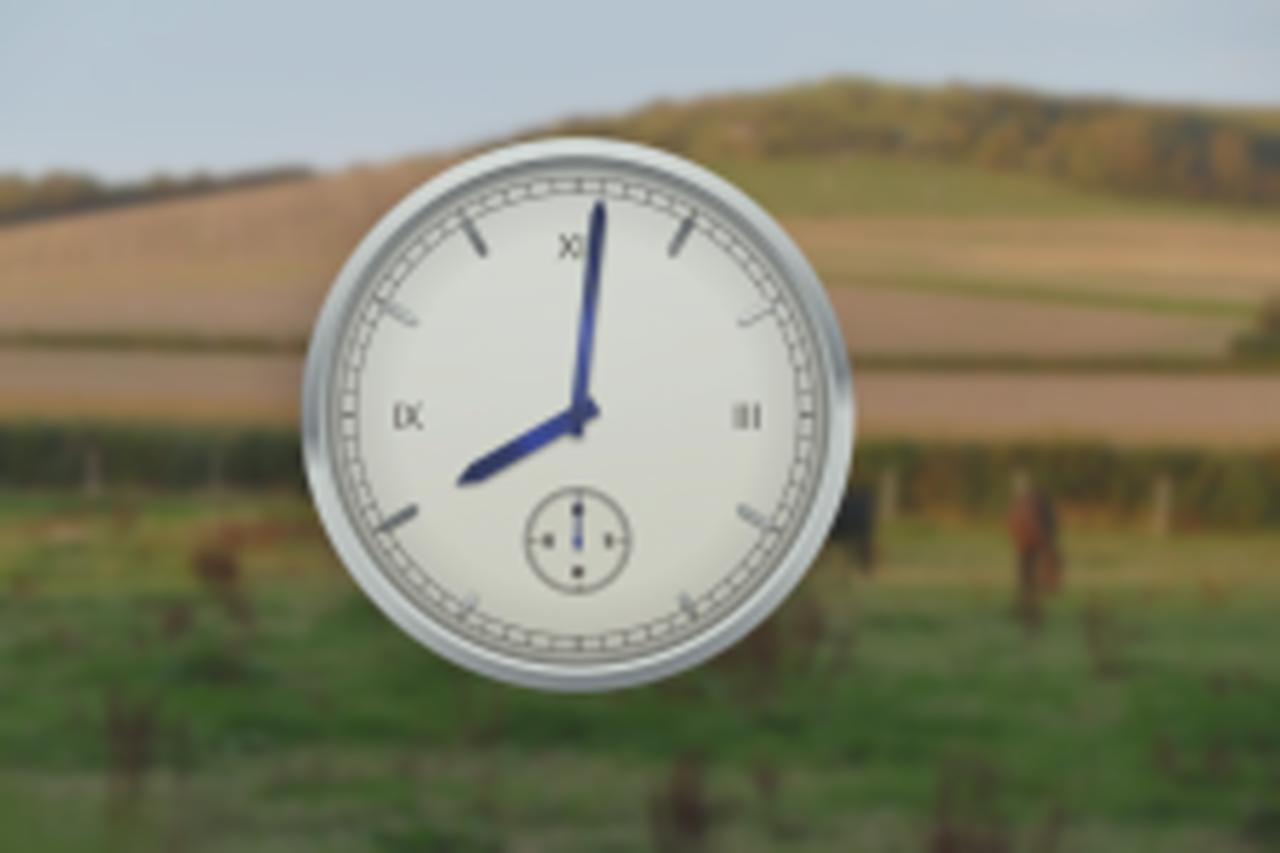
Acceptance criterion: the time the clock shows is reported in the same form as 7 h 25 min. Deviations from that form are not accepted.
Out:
8 h 01 min
